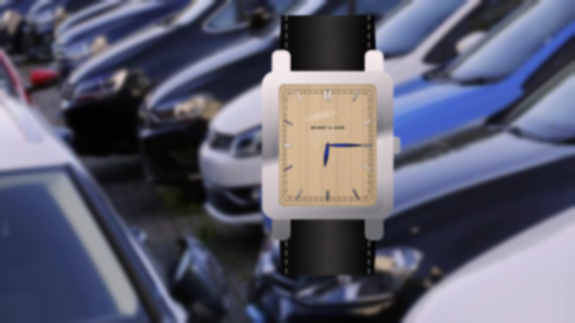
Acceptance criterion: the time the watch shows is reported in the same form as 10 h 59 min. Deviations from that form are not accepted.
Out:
6 h 15 min
